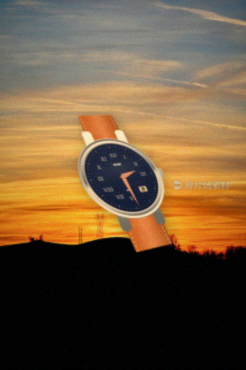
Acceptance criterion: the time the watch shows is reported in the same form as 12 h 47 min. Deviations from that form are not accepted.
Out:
2 h 29 min
